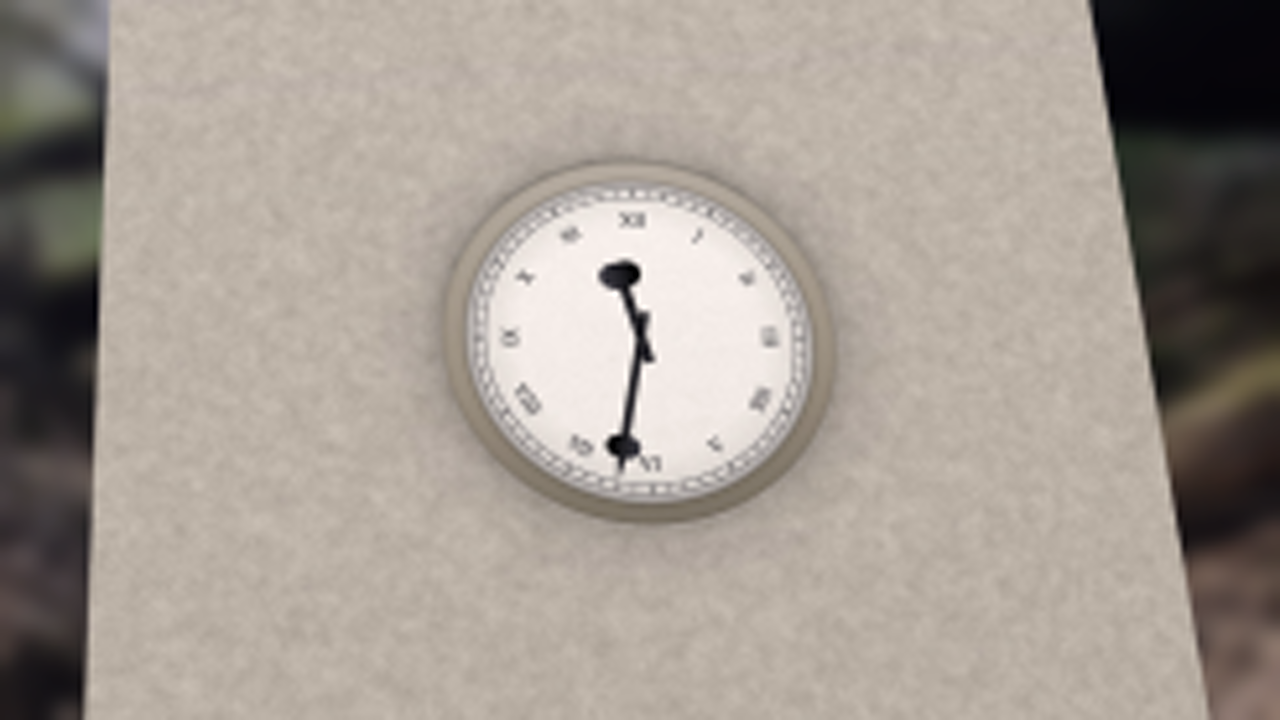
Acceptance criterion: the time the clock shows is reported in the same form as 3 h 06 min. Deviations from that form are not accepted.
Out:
11 h 32 min
